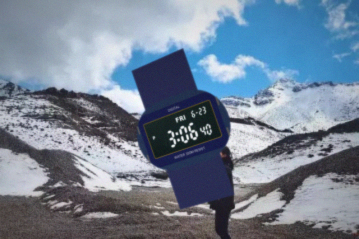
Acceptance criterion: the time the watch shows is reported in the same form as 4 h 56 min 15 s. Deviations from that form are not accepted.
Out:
3 h 06 min 40 s
